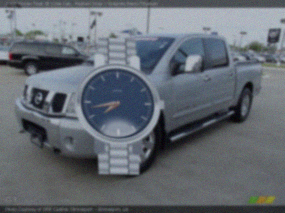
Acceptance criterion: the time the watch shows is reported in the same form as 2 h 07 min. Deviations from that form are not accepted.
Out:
7 h 43 min
